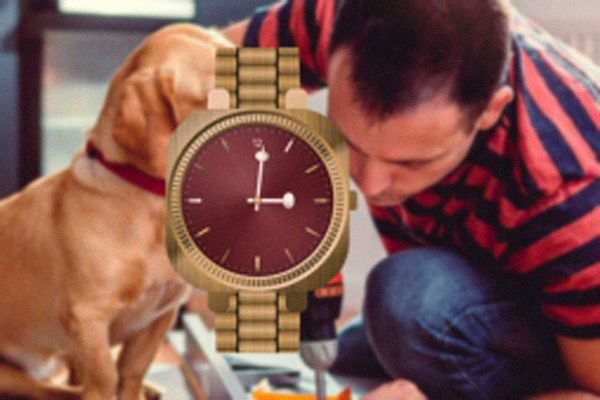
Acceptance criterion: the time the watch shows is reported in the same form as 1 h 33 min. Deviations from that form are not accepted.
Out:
3 h 01 min
